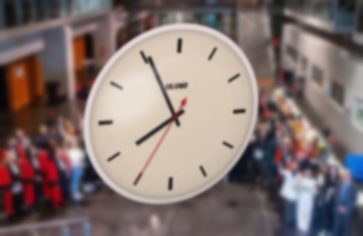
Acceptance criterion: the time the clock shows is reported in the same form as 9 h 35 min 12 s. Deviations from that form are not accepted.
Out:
7 h 55 min 35 s
